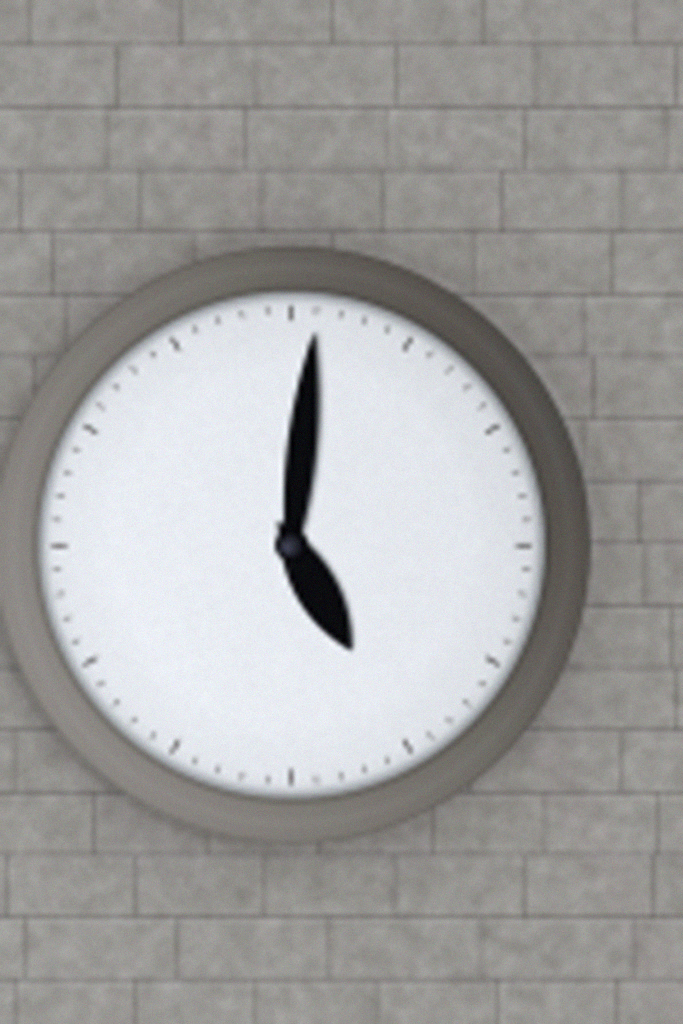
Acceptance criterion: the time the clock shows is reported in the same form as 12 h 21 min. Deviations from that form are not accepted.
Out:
5 h 01 min
